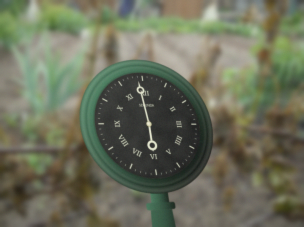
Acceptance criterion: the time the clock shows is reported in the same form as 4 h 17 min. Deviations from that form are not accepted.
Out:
5 h 59 min
